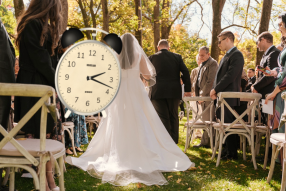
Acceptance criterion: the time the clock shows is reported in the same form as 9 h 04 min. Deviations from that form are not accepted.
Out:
2 h 18 min
